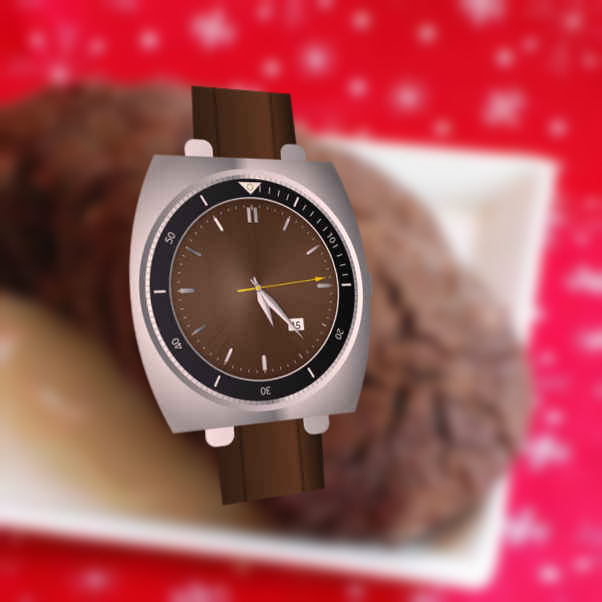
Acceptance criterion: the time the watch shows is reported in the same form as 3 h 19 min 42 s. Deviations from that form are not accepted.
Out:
5 h 23 min 14 s
